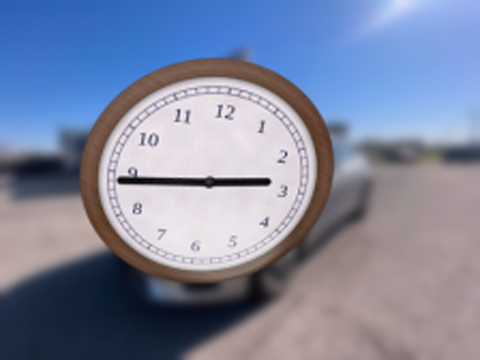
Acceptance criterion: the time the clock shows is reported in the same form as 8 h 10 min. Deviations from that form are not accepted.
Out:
2 h 44 min
